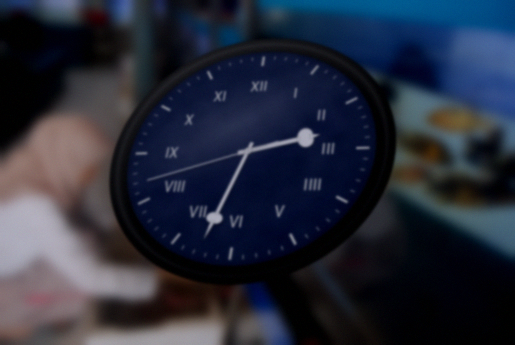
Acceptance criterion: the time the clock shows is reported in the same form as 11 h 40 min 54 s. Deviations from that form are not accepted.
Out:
2 h 32 min 42 s
